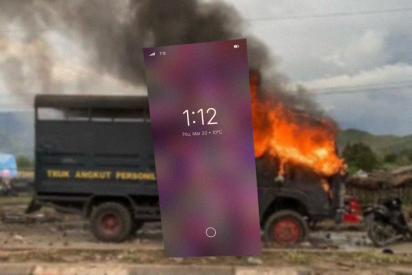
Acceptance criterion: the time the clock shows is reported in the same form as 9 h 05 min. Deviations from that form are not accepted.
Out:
1 h 12 min
